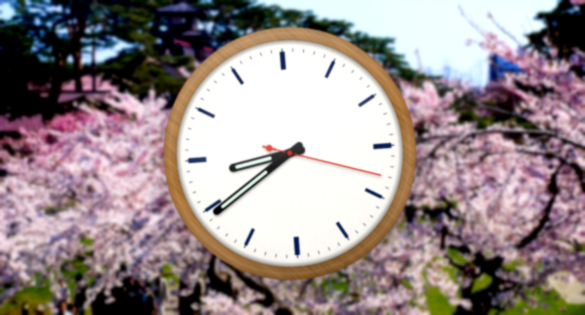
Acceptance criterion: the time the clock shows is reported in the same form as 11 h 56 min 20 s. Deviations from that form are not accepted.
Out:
8 h 39 min 18 s
